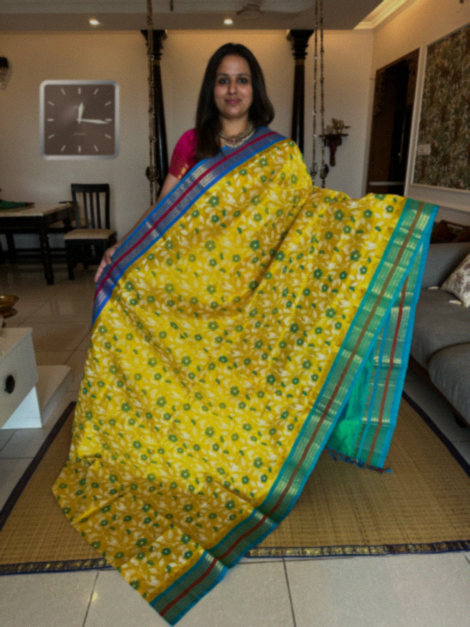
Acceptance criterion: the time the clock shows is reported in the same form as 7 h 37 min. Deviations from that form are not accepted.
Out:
12 h 16 min
